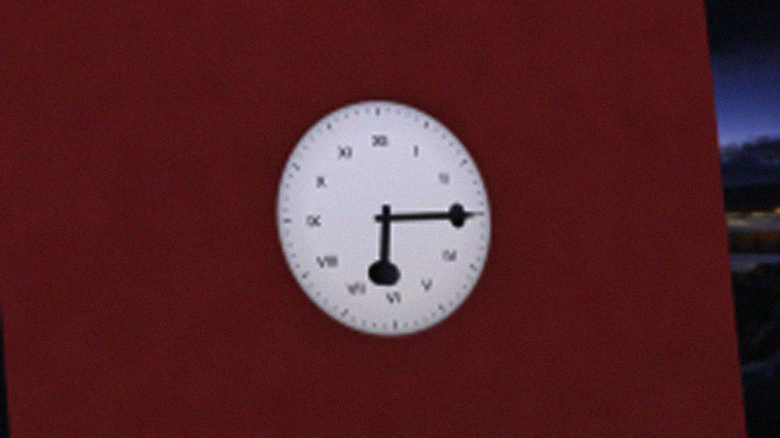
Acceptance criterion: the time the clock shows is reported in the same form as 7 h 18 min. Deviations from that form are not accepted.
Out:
6 h 15 min
